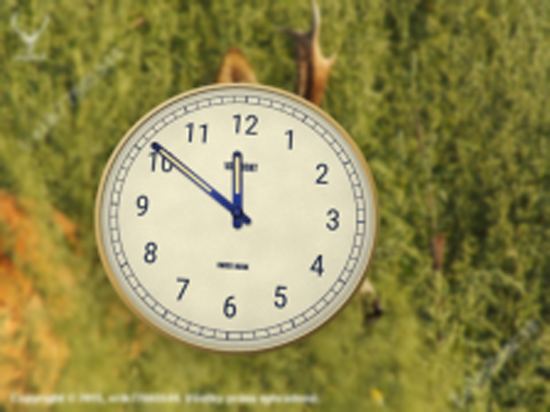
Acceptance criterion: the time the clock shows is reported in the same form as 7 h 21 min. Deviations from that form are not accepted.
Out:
11 h 51 min
